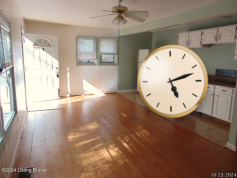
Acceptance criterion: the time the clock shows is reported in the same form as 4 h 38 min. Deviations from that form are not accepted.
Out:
5 h 12 min
